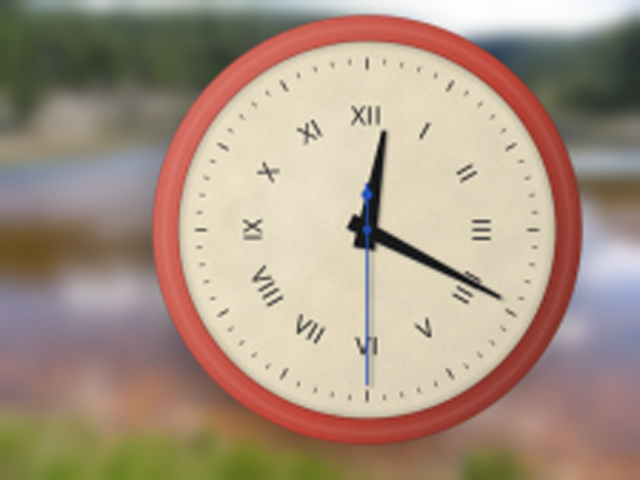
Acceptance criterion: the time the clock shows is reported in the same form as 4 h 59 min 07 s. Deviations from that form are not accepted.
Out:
12 h 19 min 30 s
